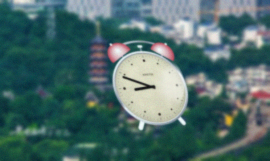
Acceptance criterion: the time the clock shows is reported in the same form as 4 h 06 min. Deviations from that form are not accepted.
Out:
8 h 49 min
